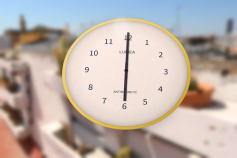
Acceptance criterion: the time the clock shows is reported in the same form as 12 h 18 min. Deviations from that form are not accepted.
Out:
6 h 00 min
